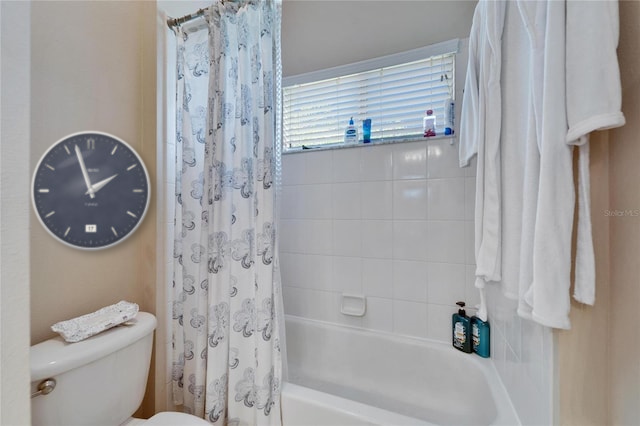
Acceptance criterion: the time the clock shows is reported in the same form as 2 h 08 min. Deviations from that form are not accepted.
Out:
1 h 57 min
